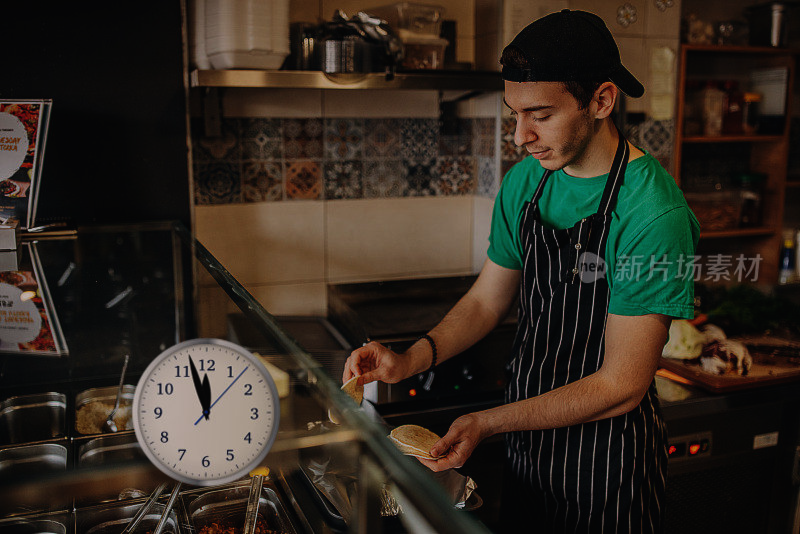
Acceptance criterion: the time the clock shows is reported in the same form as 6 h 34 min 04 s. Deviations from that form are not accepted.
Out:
11 h 57 min 07 s
